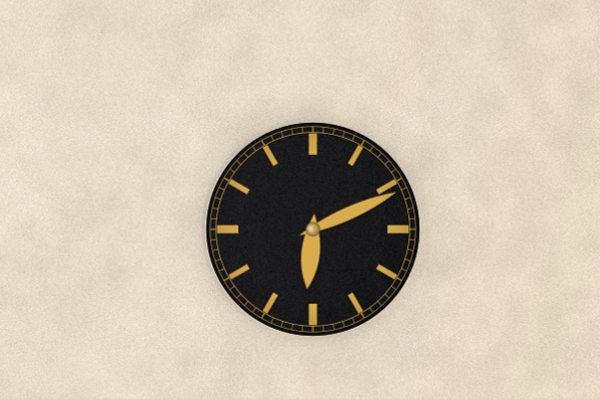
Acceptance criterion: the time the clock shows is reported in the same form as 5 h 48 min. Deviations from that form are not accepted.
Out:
6 h 11 min
